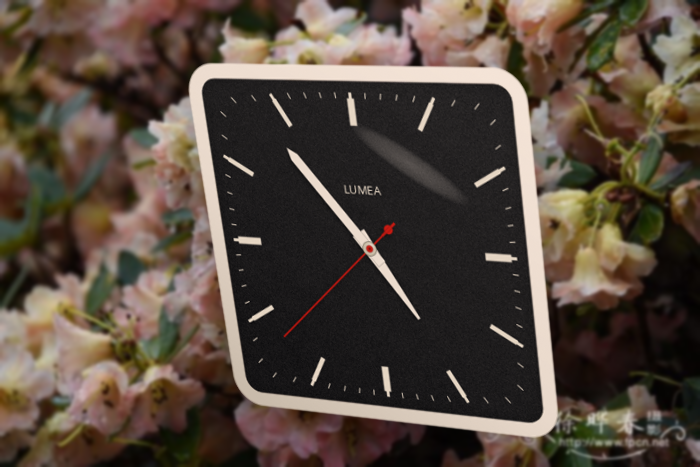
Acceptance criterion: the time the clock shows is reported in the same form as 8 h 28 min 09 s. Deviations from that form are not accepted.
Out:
4 h 53 min 38 s
